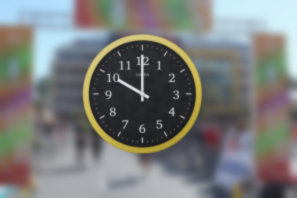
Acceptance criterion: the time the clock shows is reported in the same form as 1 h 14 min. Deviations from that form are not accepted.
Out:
10 h 00 min
